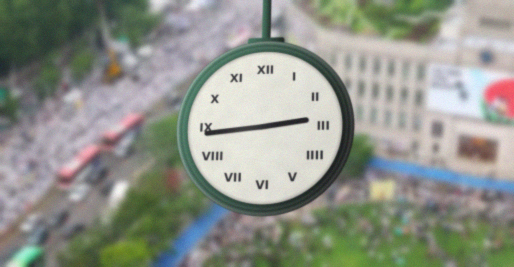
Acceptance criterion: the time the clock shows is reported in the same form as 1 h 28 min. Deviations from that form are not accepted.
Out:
2 h 44 min
